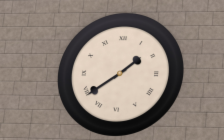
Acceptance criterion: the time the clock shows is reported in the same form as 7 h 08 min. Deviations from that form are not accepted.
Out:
1 h 39 min
